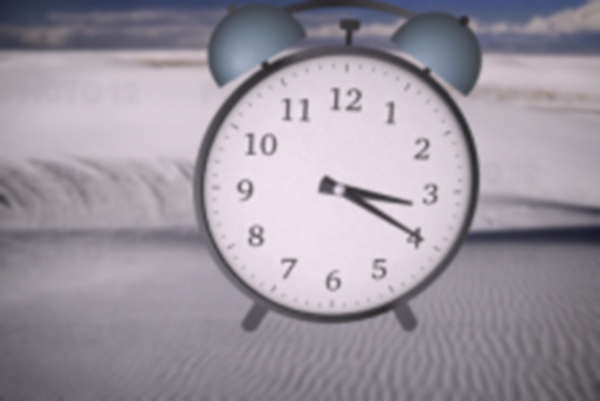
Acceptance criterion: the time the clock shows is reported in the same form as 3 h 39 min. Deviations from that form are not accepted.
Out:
3 h 20 min
